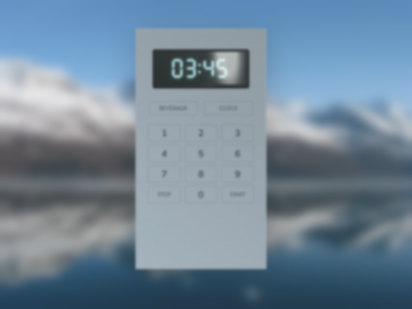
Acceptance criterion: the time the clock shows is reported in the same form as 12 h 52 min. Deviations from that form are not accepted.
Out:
3 h 45 min
